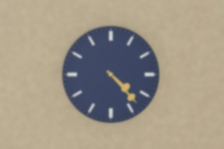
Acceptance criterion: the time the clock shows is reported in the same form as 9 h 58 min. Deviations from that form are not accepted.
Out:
4 h 23 min
